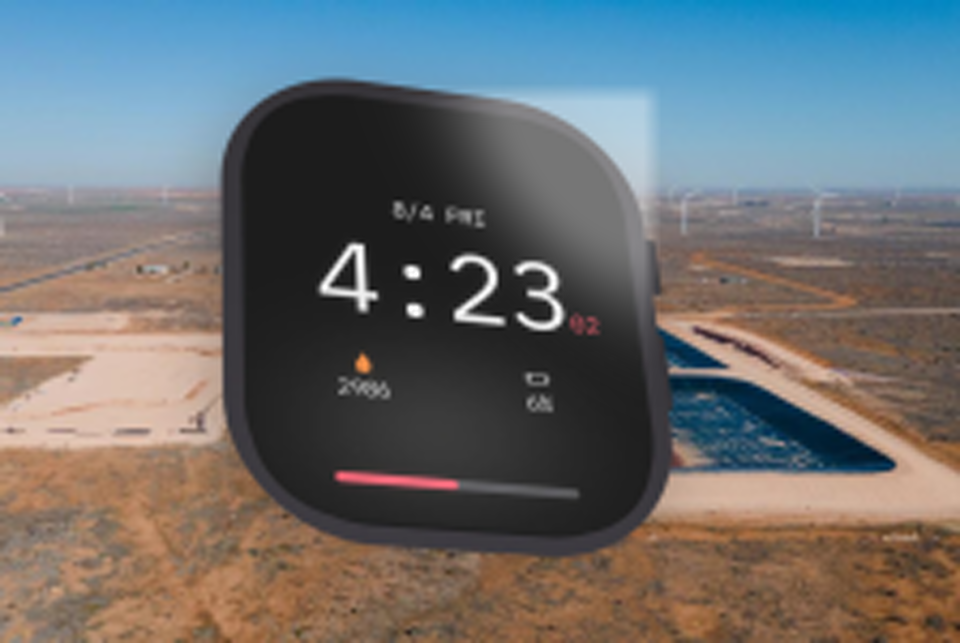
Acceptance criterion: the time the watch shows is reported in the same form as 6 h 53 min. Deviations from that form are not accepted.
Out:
4 h 23 min
